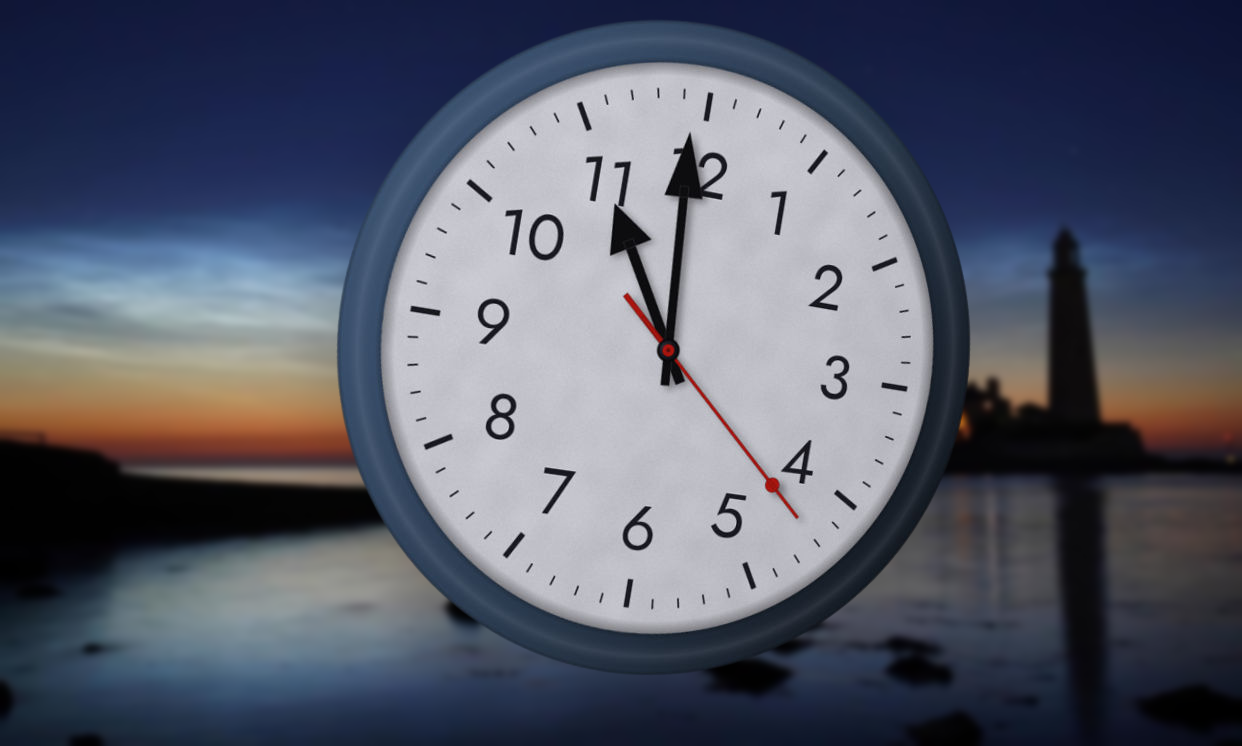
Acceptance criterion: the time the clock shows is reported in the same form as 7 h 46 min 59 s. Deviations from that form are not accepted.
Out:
10 h 59 min 22 s
